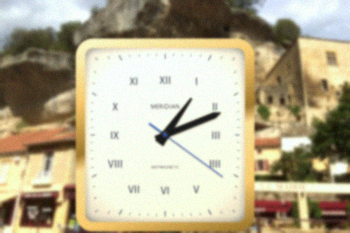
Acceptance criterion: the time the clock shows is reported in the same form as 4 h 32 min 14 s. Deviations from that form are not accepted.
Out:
1 h 11 min 21 s
